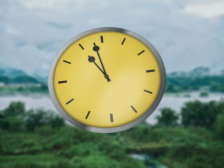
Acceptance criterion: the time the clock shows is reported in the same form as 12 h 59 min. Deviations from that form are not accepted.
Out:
10 h 58 min
